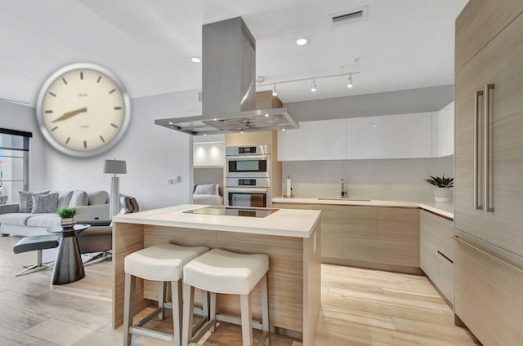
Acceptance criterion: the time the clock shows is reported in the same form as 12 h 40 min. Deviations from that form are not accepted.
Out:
8 h 42 min
